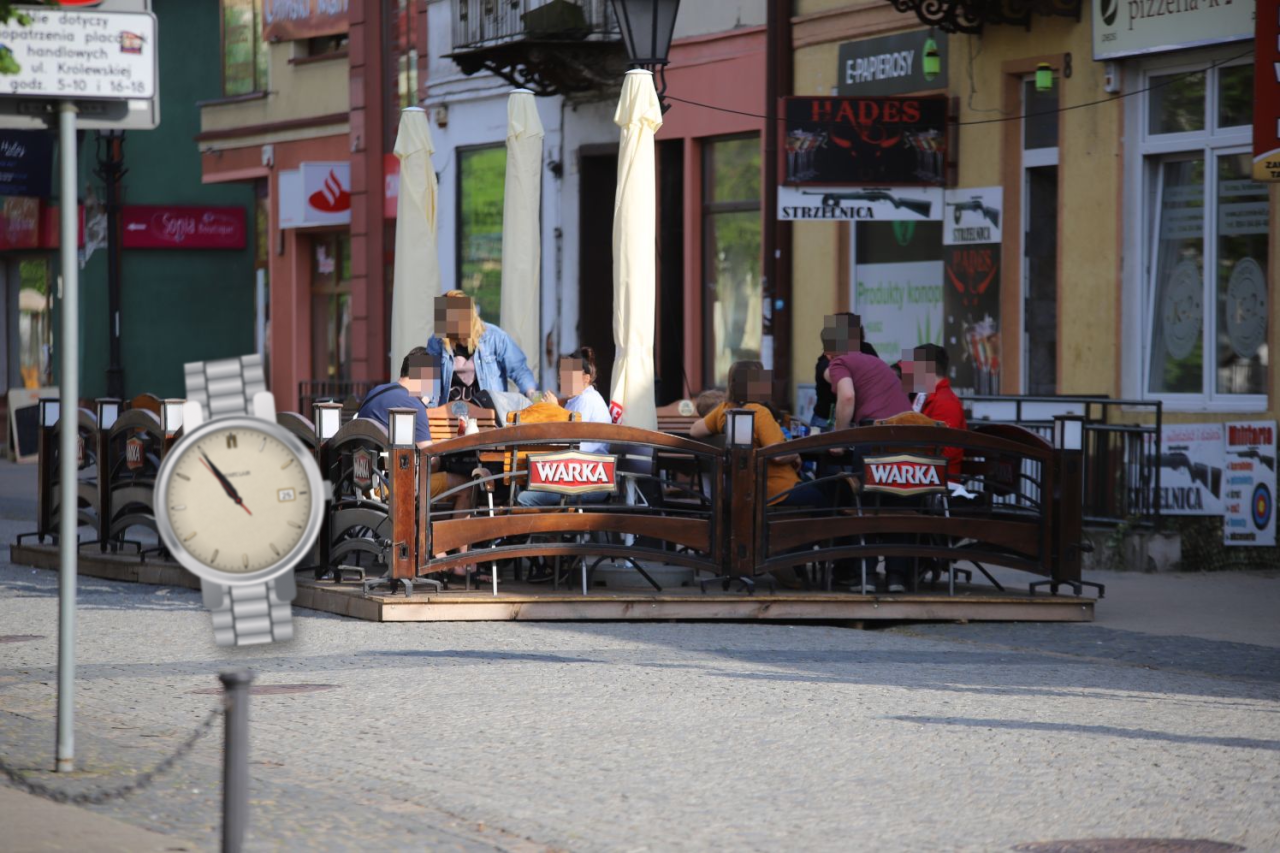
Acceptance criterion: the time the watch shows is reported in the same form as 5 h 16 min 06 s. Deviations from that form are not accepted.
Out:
10 h 54 min 54 s
